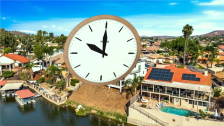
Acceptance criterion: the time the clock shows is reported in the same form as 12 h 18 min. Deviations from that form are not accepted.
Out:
10 h 00 min
